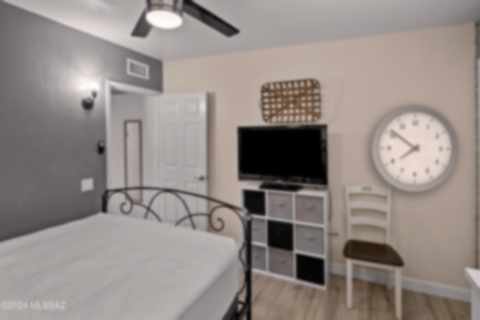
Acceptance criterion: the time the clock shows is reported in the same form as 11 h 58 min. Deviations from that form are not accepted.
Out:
7 h 51 min
